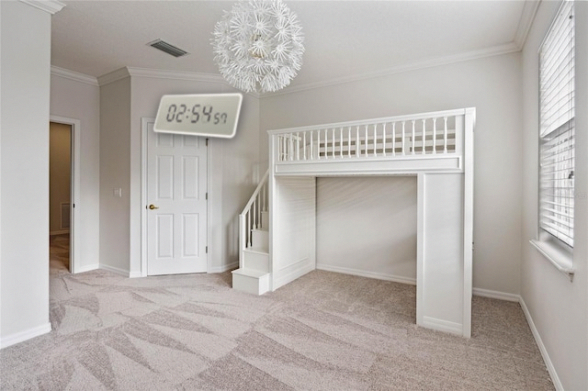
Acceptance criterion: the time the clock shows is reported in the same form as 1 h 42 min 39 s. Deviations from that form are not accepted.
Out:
2 h 54 min 57 s
